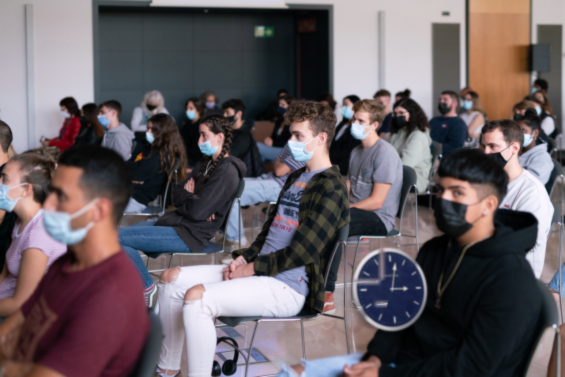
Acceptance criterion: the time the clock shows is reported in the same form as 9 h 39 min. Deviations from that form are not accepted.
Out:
3 h 02 min
